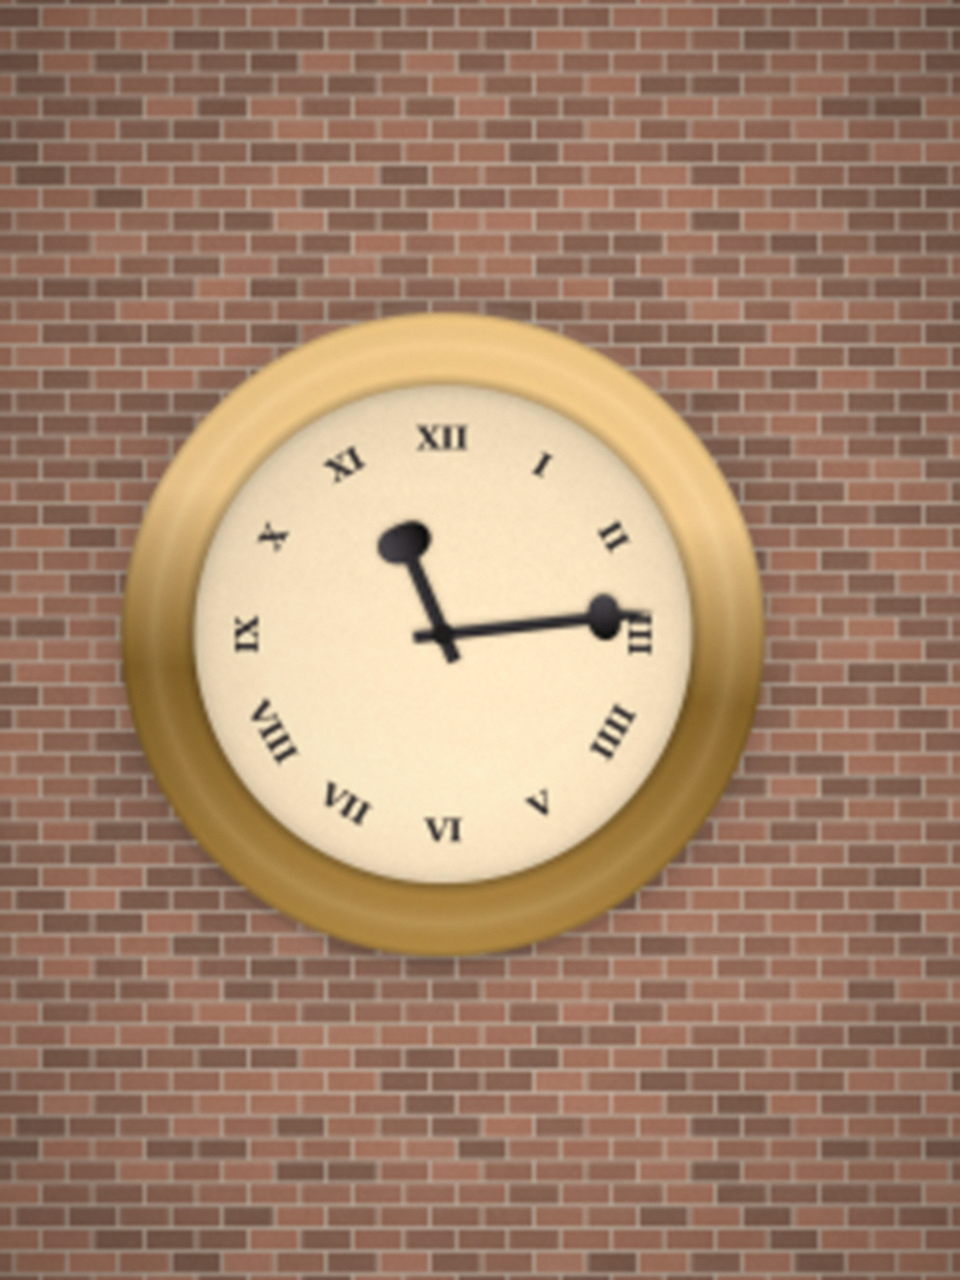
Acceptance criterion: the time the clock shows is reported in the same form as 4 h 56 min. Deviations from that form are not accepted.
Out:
11 h 14 min
